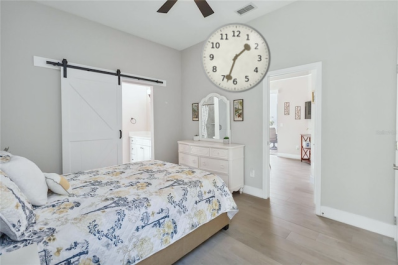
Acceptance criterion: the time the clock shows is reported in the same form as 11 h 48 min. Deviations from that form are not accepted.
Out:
1 h 33 min
